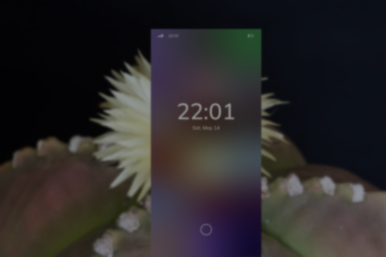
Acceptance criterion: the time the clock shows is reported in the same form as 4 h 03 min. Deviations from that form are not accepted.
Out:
22 h 01 min
